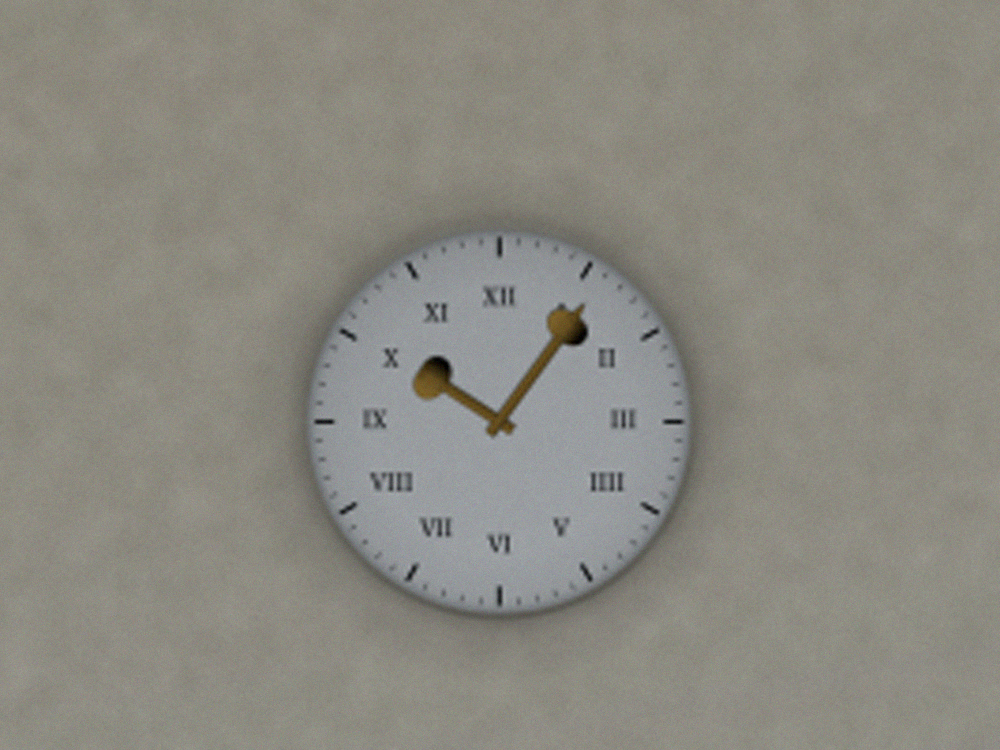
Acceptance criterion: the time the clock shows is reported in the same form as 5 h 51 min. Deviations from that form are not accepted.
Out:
10 h 06 min
